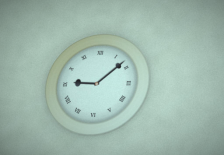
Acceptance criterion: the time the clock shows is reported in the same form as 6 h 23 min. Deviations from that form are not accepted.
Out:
9 h 08 min
